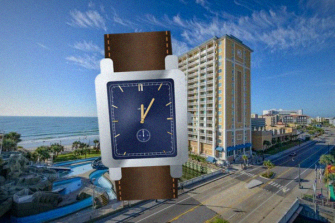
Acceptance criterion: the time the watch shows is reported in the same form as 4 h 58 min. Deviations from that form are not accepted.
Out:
12 h 05 min
